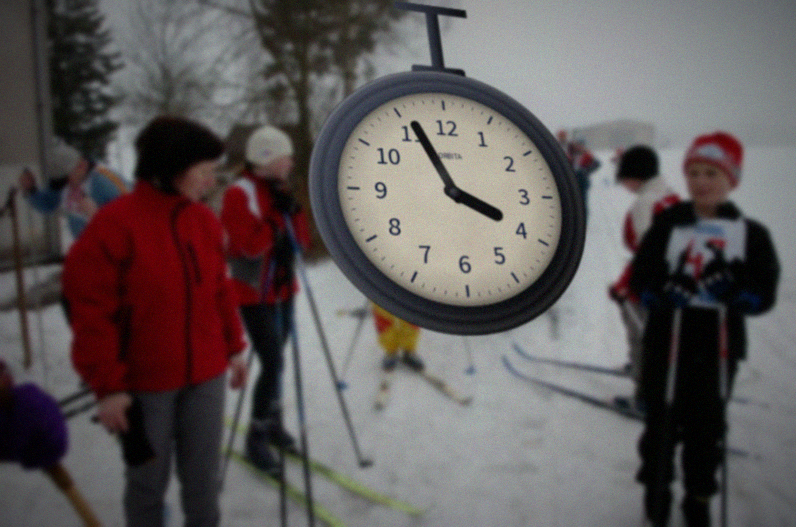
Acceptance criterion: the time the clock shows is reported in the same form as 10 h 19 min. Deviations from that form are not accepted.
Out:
3 h 56 min
